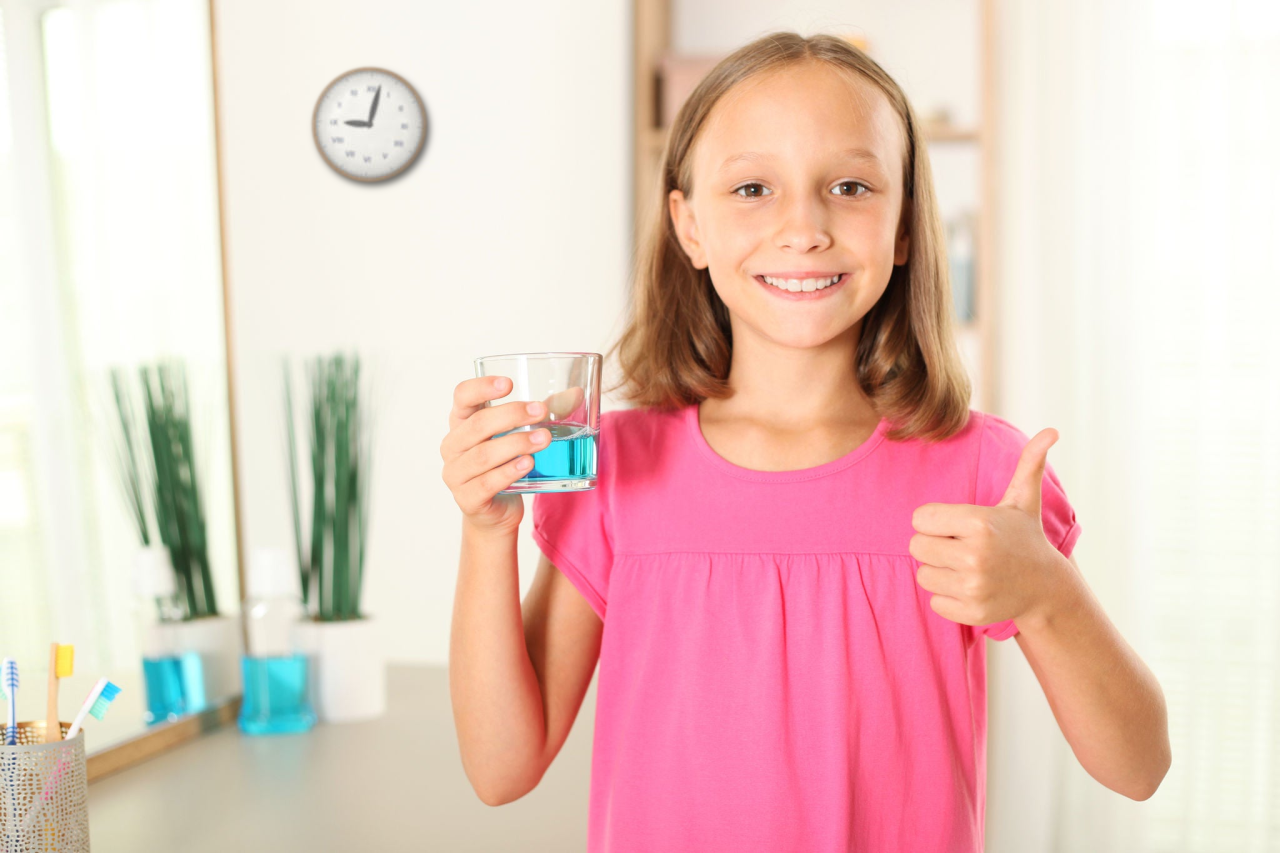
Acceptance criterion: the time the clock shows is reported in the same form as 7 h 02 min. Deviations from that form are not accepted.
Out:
9 h 02 min
